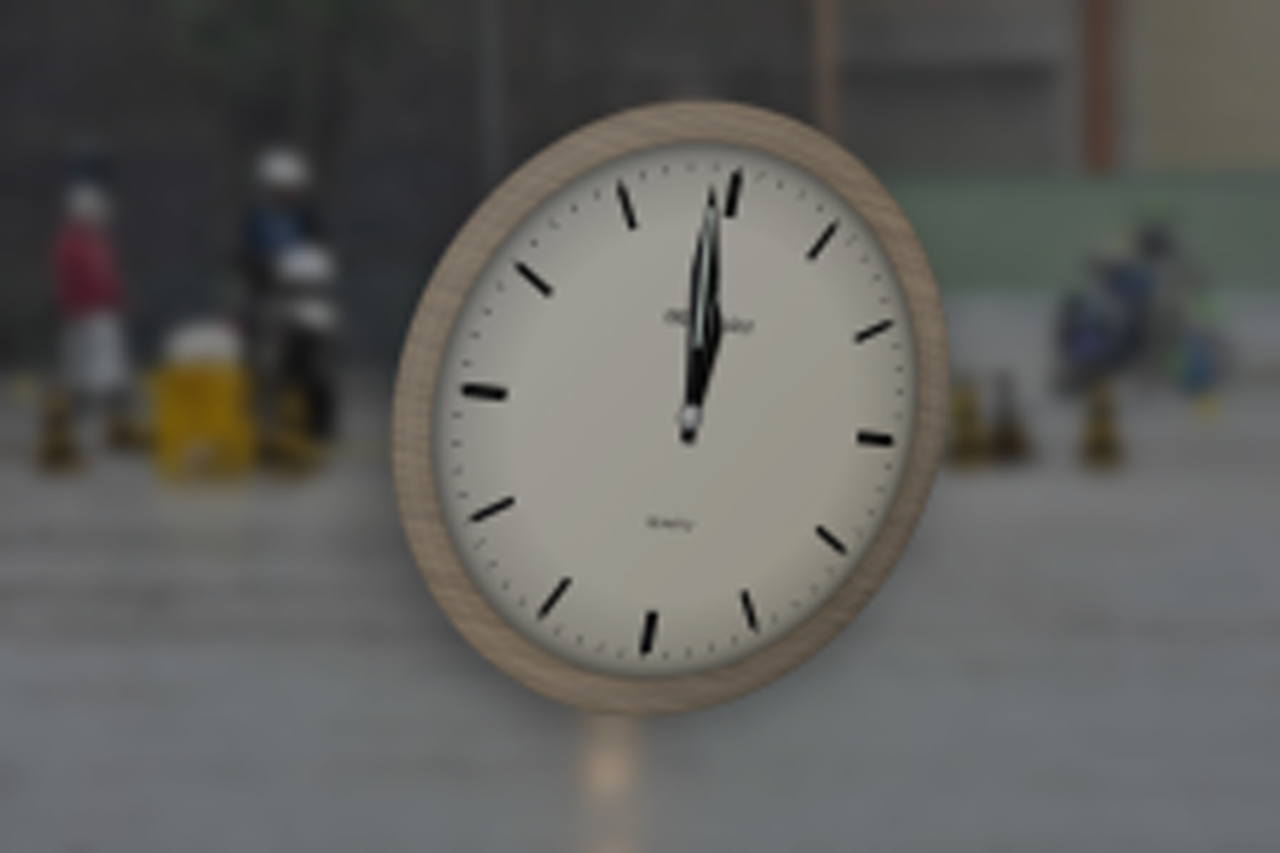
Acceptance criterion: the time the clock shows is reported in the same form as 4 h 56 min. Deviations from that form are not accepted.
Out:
11 h 59 min
